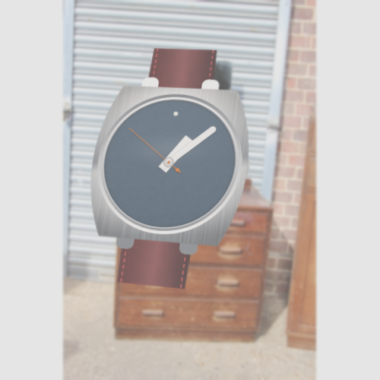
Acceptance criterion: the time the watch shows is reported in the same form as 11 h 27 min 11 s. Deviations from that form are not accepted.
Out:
1 h 07 min 51 s
